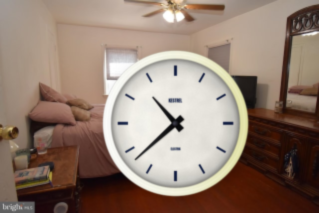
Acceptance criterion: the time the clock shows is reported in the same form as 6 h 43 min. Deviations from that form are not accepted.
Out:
10 h 38 min
